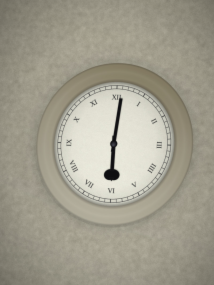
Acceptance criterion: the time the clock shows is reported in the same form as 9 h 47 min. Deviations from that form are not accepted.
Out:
6 h 01 min
